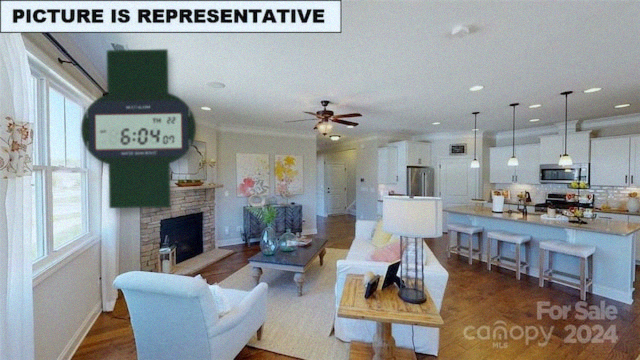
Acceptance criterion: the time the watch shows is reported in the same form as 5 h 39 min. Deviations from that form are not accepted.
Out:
6 h 04 min
